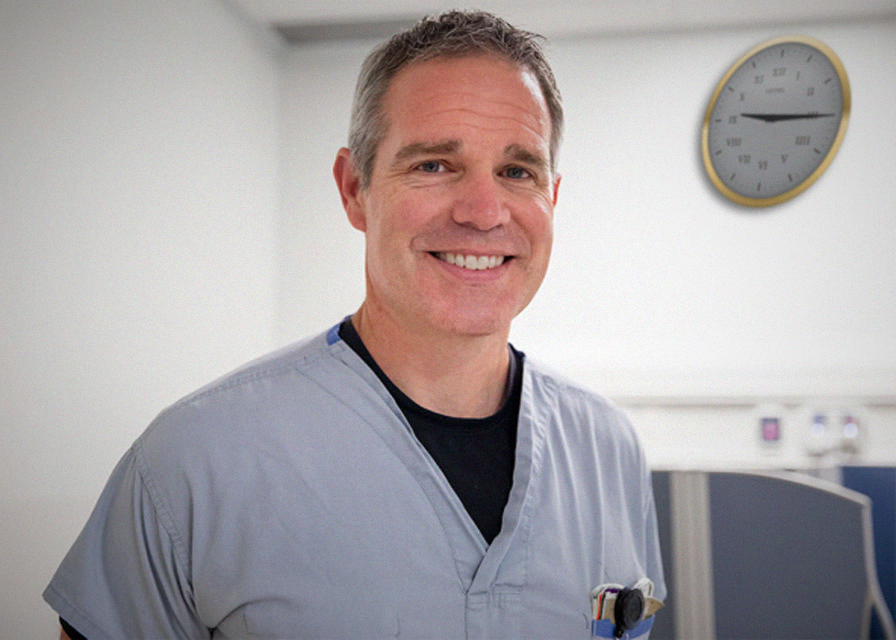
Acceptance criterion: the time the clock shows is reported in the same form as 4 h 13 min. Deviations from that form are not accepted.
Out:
9 h 15 min
